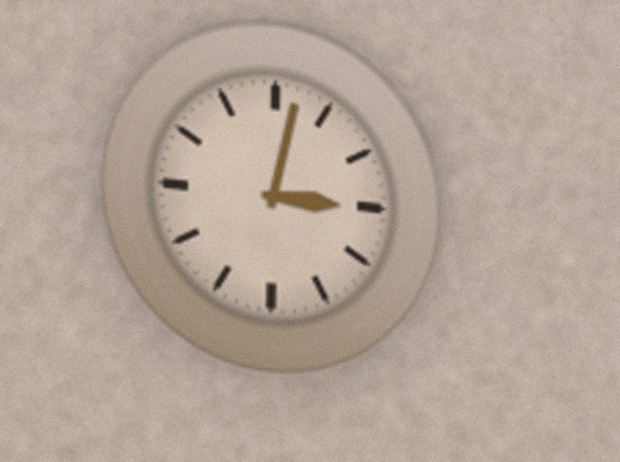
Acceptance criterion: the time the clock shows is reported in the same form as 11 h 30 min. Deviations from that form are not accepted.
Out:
3 h 02 min
